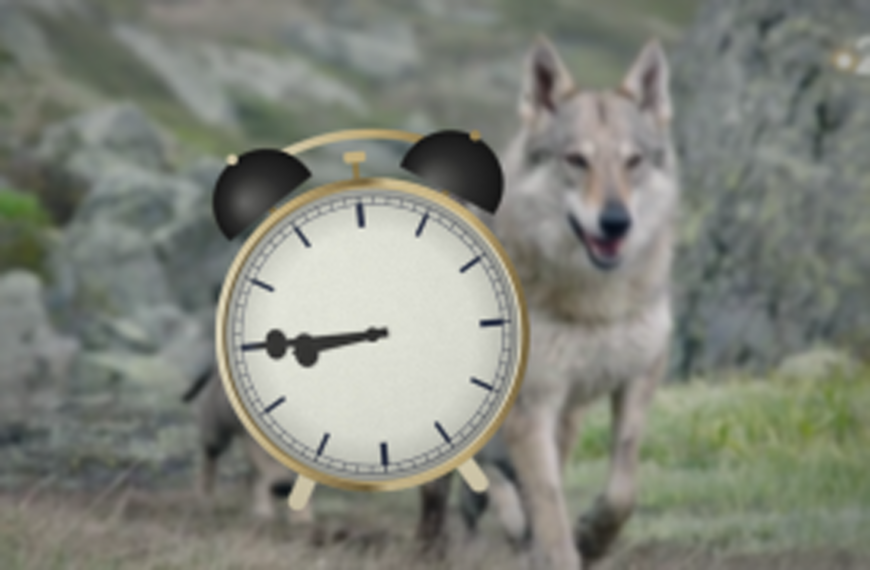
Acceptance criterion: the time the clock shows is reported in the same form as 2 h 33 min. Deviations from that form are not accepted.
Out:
8 h 45 min
